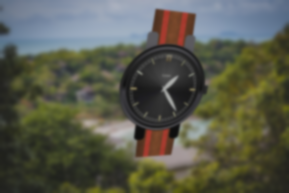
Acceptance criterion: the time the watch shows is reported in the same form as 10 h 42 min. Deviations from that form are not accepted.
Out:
1 h 24 min
